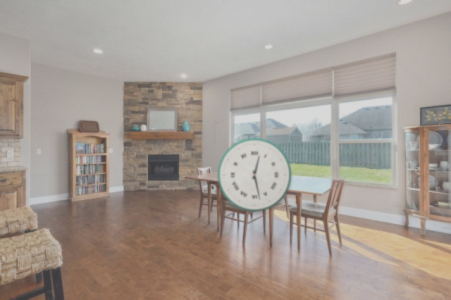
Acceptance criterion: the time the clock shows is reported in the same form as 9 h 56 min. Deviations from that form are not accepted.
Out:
12 h 28 min
